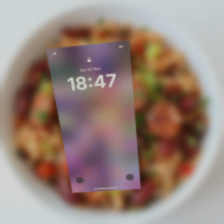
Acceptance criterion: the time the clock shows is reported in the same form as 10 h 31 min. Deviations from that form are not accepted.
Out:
18 h 47 min
